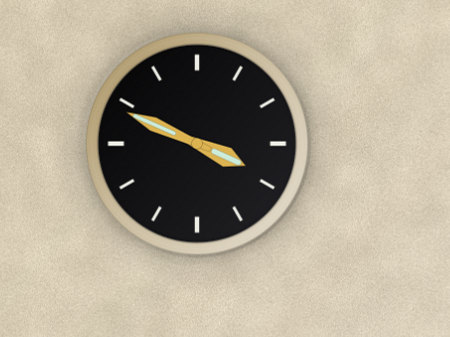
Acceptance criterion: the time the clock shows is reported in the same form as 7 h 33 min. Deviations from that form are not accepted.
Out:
3 h 49 min
